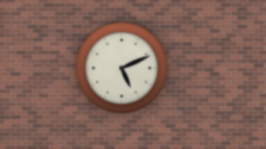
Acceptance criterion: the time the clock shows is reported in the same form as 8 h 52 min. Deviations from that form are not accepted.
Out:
5 h 11 min
